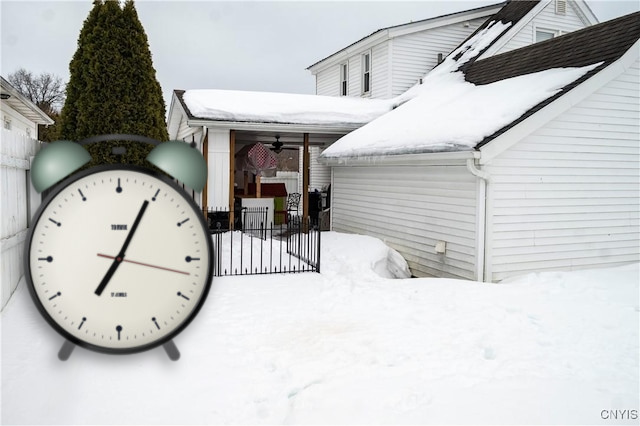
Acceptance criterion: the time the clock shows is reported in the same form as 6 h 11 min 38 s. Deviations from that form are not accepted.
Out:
7 h 04 min 17 s
